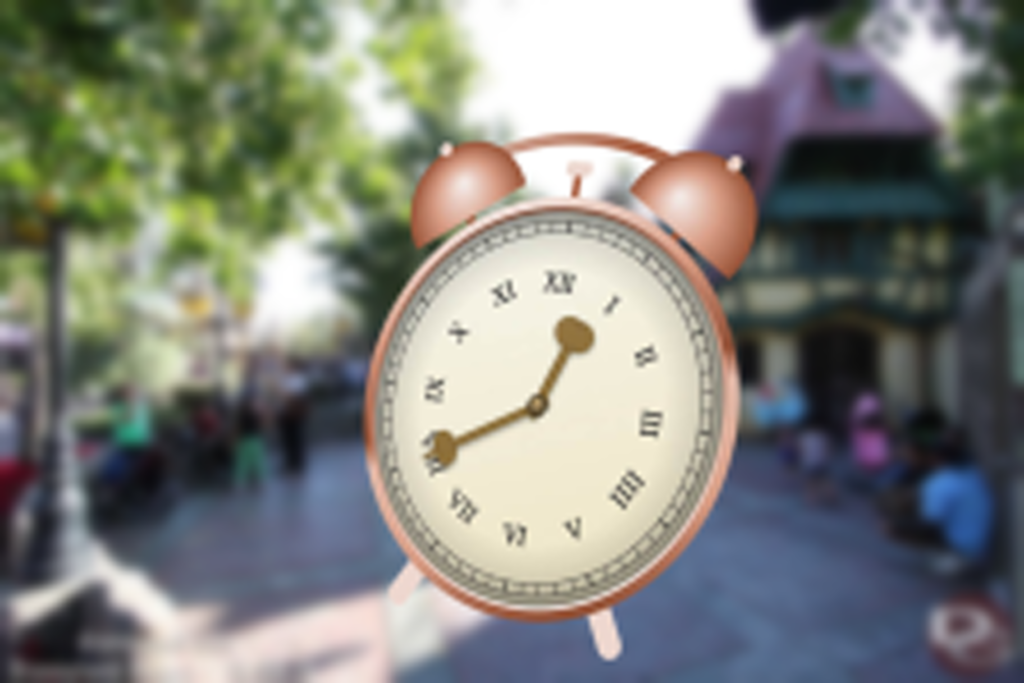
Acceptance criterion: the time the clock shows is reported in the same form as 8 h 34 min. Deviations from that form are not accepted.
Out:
12 h 40 min
